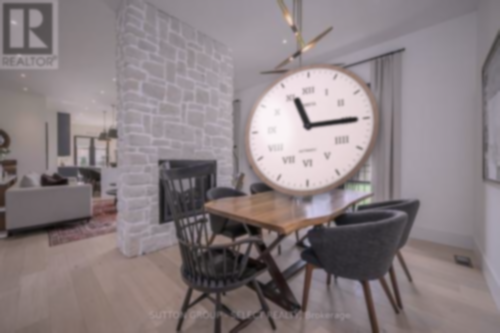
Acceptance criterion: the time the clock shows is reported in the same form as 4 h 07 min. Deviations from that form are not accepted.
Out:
11 h 15 min
